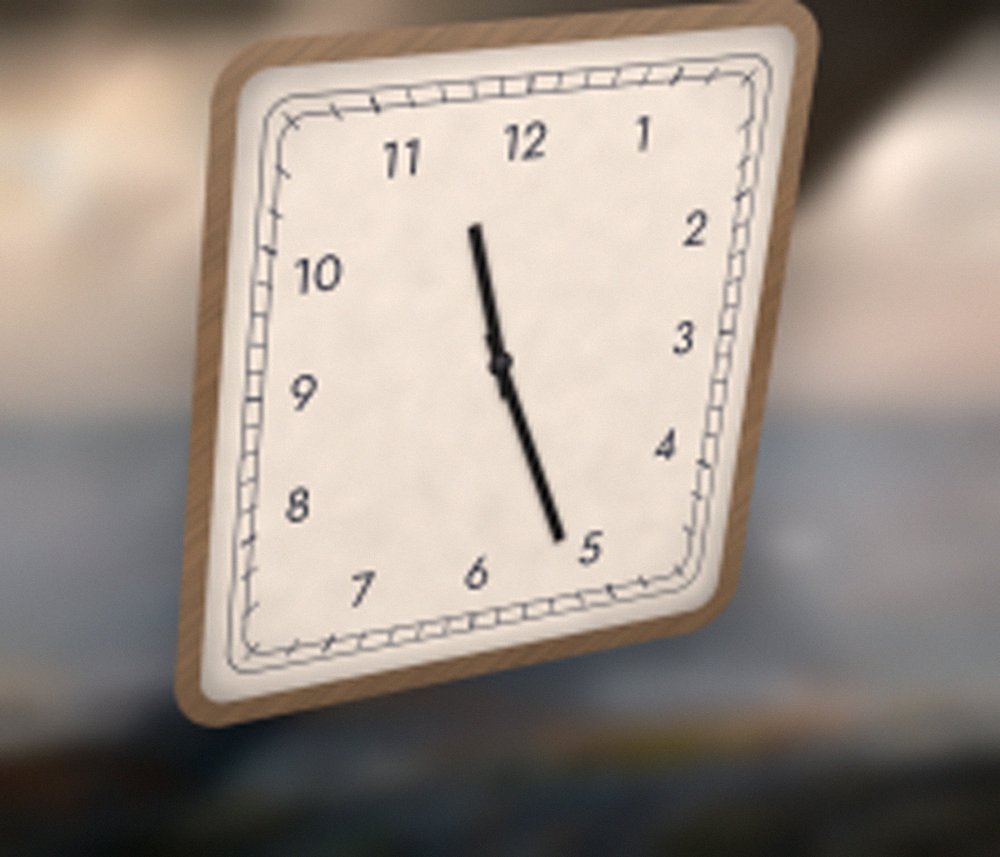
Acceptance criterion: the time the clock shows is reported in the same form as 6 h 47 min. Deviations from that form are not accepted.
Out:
11 h 26 min
